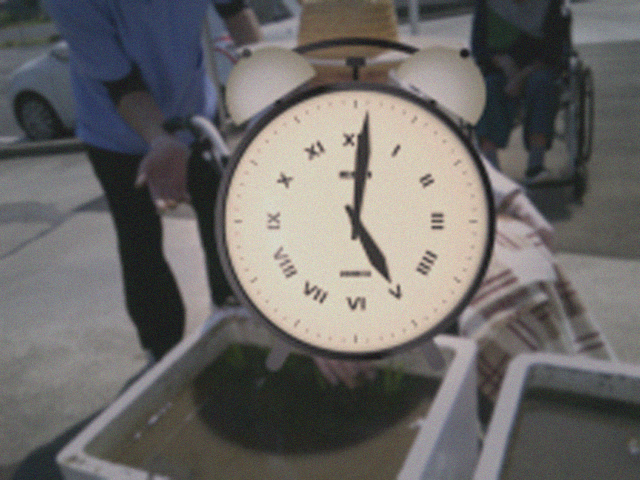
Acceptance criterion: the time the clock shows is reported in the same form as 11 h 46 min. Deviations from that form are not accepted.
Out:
5 h 01 min
